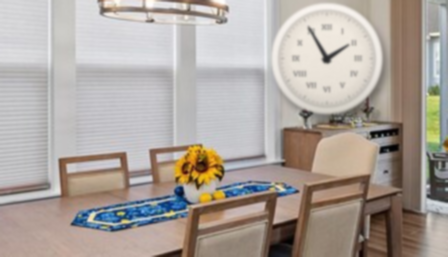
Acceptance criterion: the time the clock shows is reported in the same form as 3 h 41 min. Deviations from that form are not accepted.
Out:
1 h 55 min
